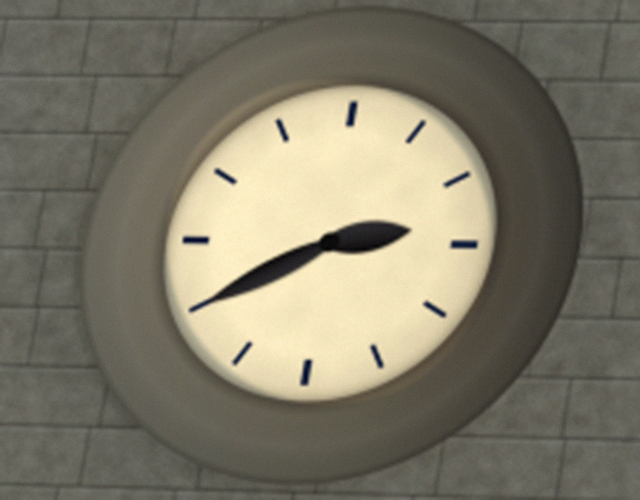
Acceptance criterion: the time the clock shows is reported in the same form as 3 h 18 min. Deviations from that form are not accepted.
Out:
2 h 40 min
